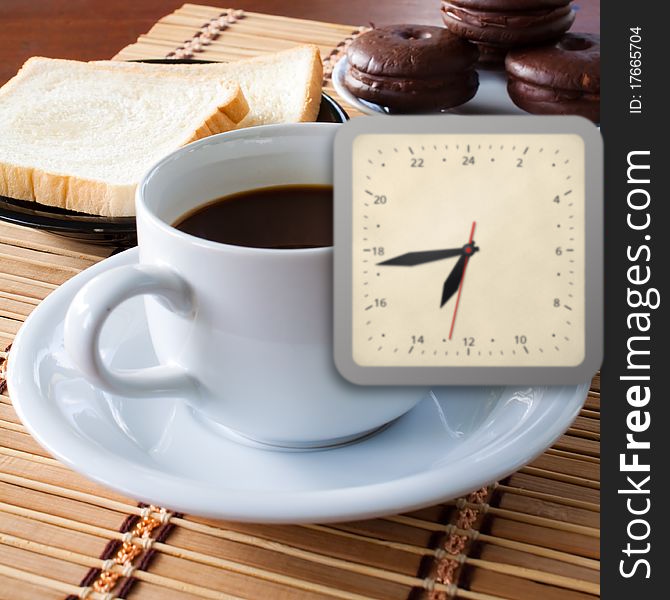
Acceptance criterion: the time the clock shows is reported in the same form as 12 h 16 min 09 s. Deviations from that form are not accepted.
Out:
13 h 43 min 32 s
